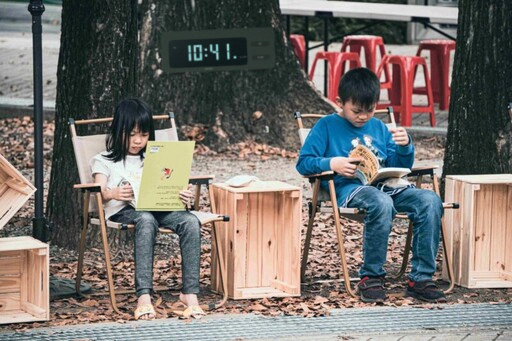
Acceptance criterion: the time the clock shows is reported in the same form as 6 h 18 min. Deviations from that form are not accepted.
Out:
10 h 41 min
